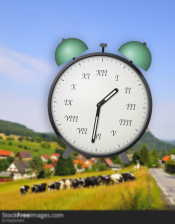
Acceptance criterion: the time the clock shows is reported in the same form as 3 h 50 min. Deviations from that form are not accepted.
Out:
1 h 31 min
